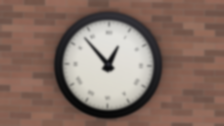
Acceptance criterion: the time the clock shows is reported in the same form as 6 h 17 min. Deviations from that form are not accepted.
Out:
12 h 53 min
